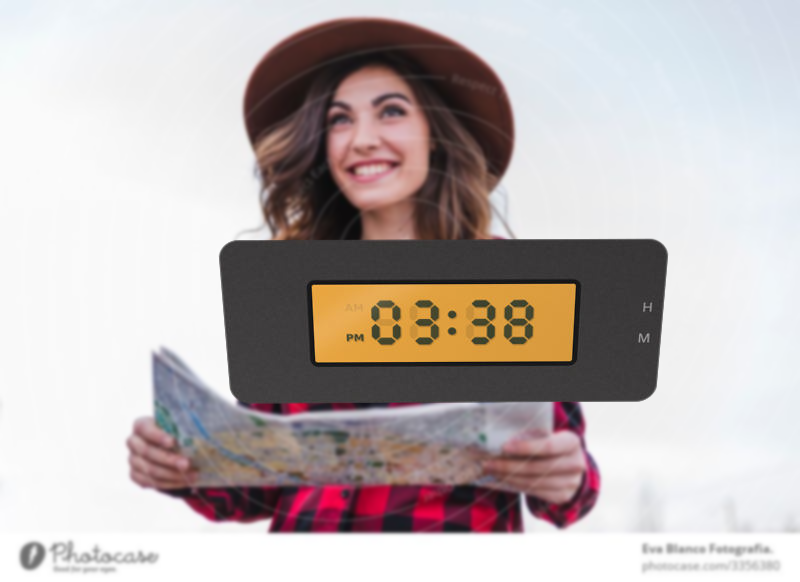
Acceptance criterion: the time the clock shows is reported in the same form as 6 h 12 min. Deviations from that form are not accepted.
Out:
3 h 38 min
